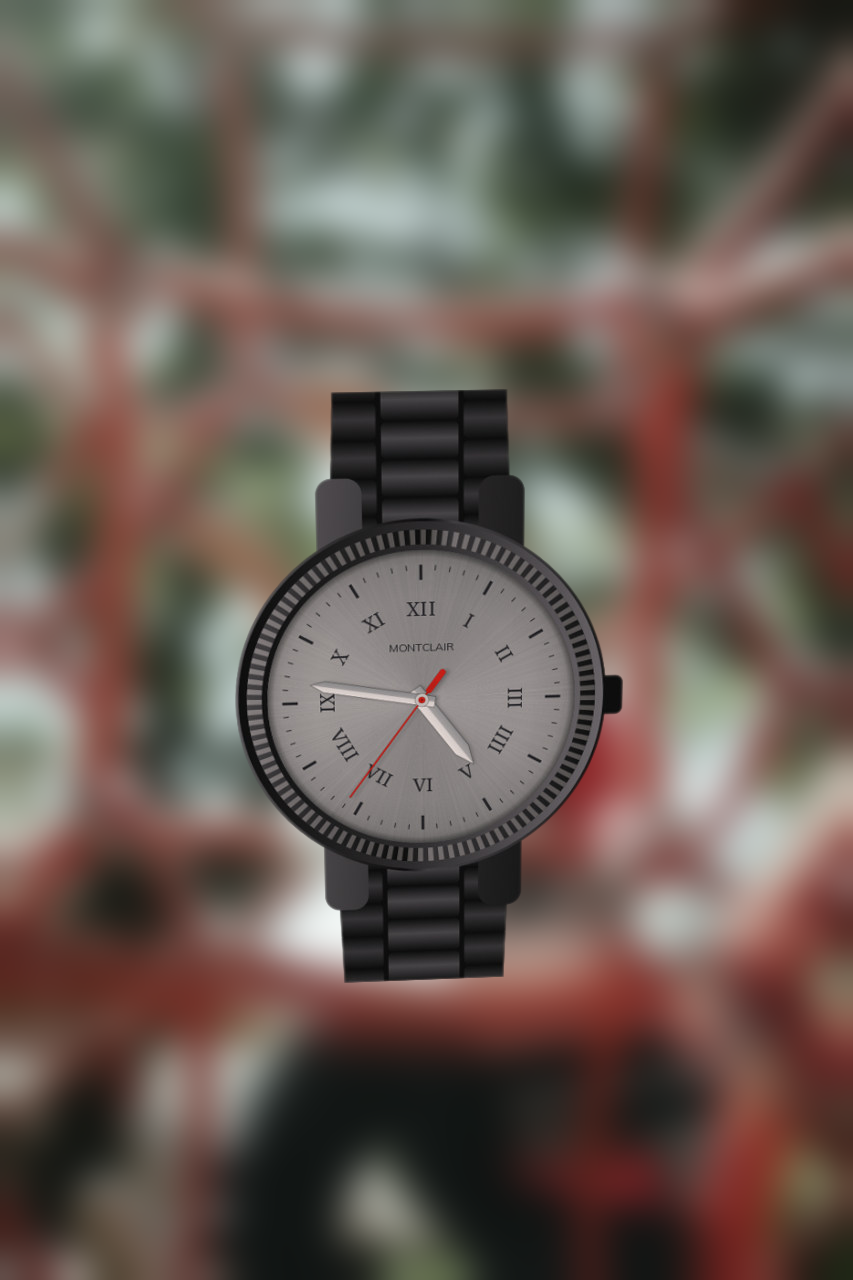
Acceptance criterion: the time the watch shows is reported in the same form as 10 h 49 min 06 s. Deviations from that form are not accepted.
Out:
4 h 46 min 36 s
